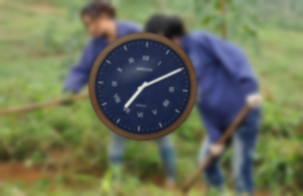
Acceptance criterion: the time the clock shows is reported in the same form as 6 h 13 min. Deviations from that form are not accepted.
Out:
7 h 10 min
